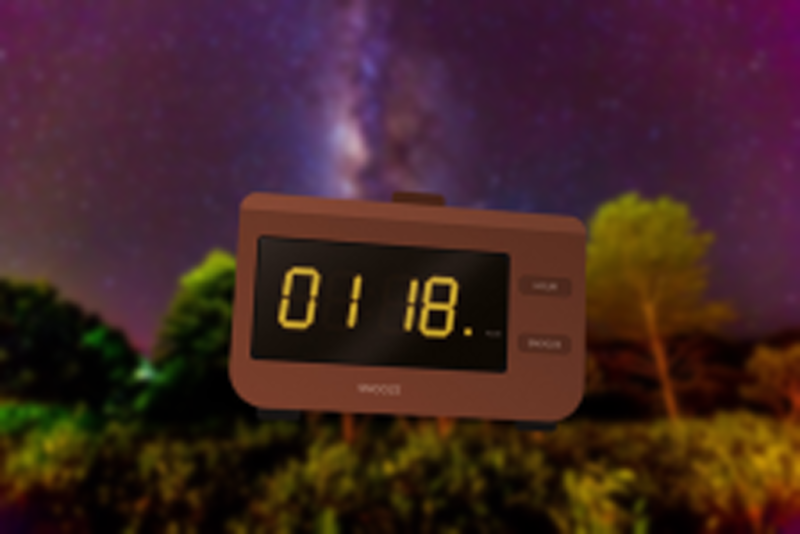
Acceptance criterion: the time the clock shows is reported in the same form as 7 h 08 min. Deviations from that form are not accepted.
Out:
1 h 18 min
